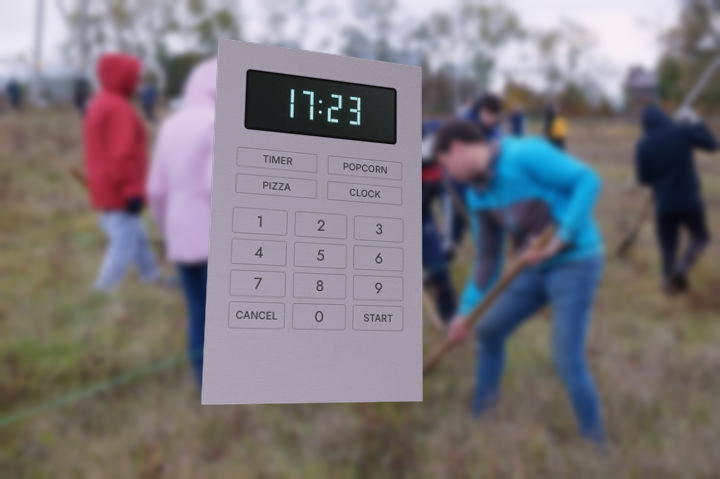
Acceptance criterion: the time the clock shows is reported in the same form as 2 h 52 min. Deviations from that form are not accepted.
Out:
17 h 23 min
